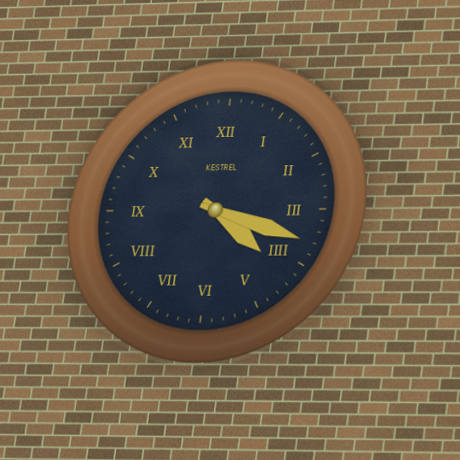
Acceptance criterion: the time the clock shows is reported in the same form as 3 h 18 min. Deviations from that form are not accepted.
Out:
4 h 18 min
